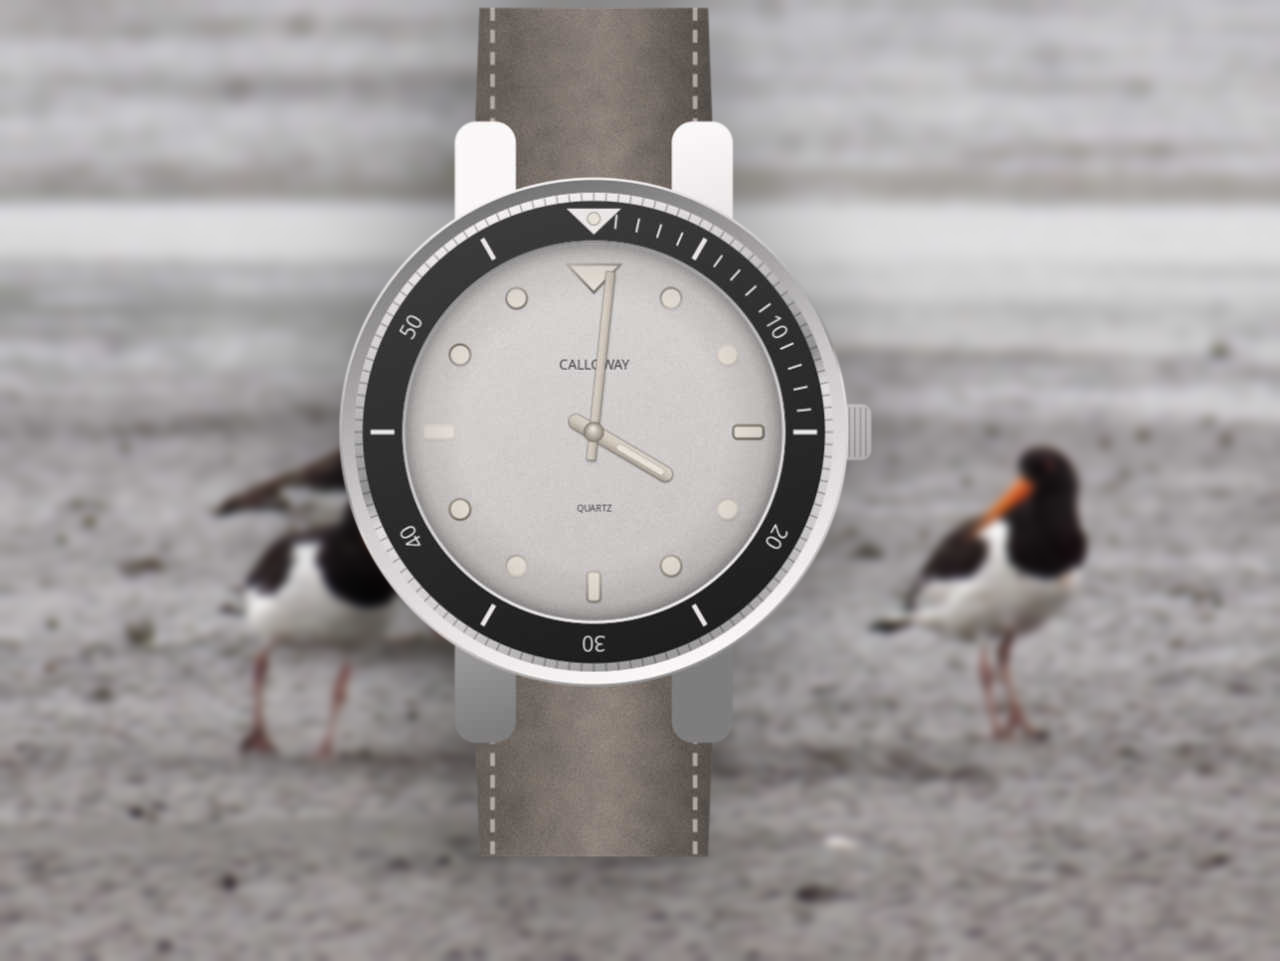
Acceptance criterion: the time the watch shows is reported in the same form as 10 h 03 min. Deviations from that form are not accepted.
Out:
4 h 01 min
